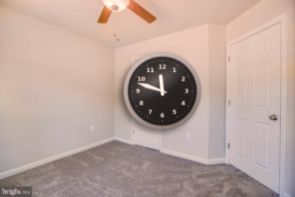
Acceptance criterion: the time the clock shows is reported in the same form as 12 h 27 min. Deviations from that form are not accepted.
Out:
11 h 48 min
